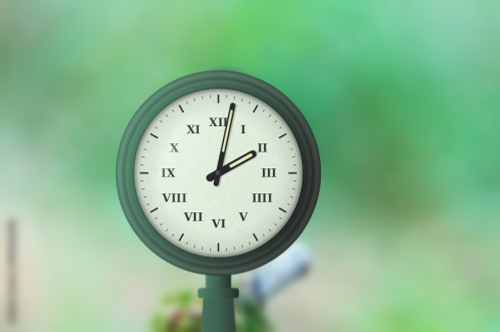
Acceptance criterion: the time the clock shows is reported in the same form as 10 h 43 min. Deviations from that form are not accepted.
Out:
2 h 02 min
